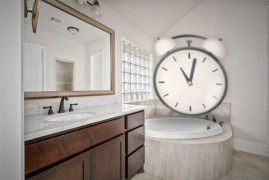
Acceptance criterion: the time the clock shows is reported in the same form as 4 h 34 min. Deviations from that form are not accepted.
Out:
11 h 02 min
